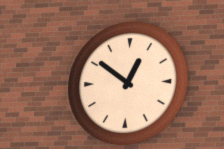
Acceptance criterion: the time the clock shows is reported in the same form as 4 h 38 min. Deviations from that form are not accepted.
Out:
12 h 51 min
